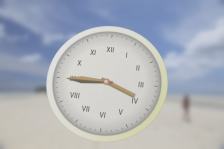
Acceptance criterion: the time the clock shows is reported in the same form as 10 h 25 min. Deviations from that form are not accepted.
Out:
3 h 45 min
